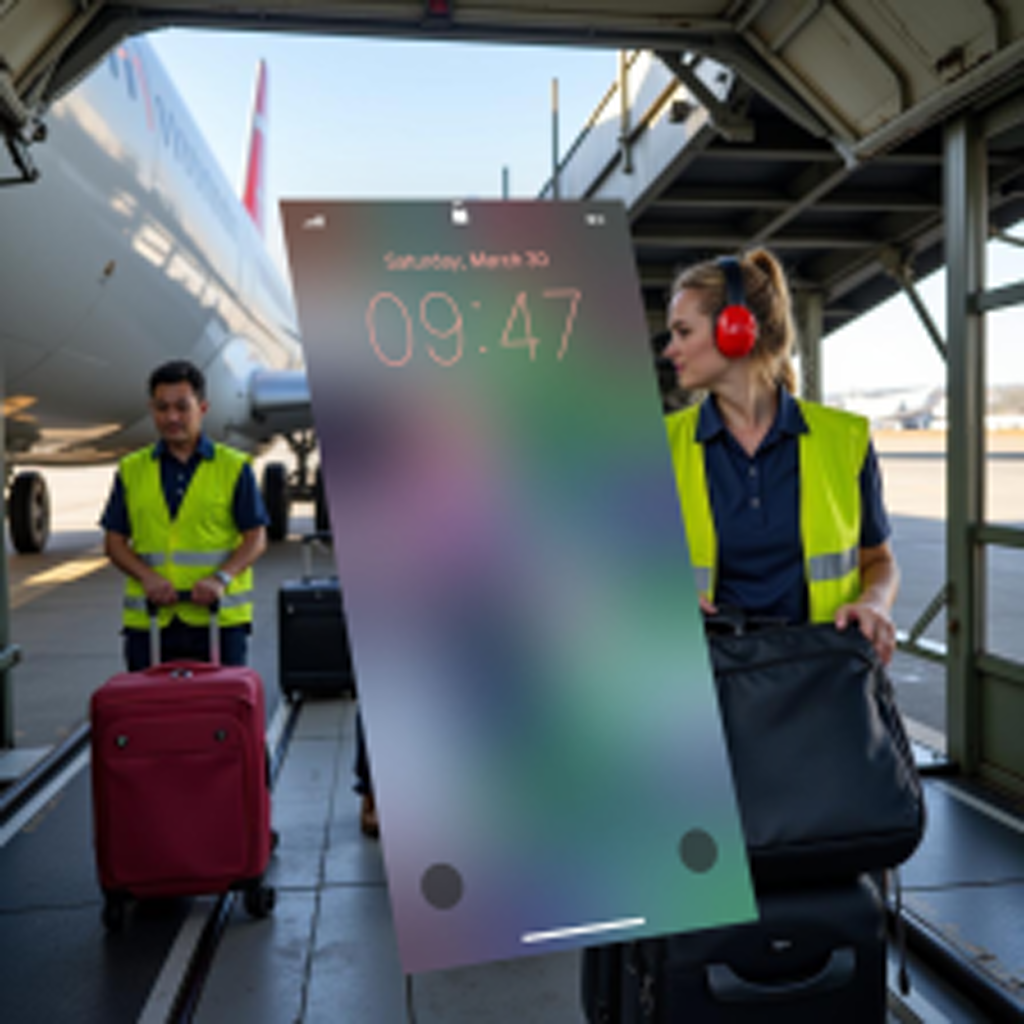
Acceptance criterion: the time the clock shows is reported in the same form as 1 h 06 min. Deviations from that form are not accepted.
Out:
9 h 47 min
